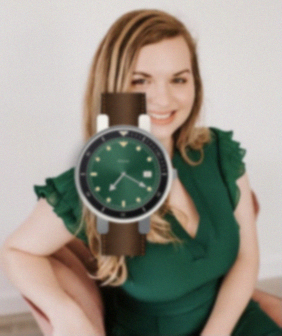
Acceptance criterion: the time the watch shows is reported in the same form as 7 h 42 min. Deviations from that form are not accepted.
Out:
7 h 20 min
